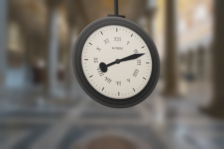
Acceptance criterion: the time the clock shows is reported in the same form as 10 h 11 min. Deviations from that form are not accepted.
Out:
8 h 12 min
